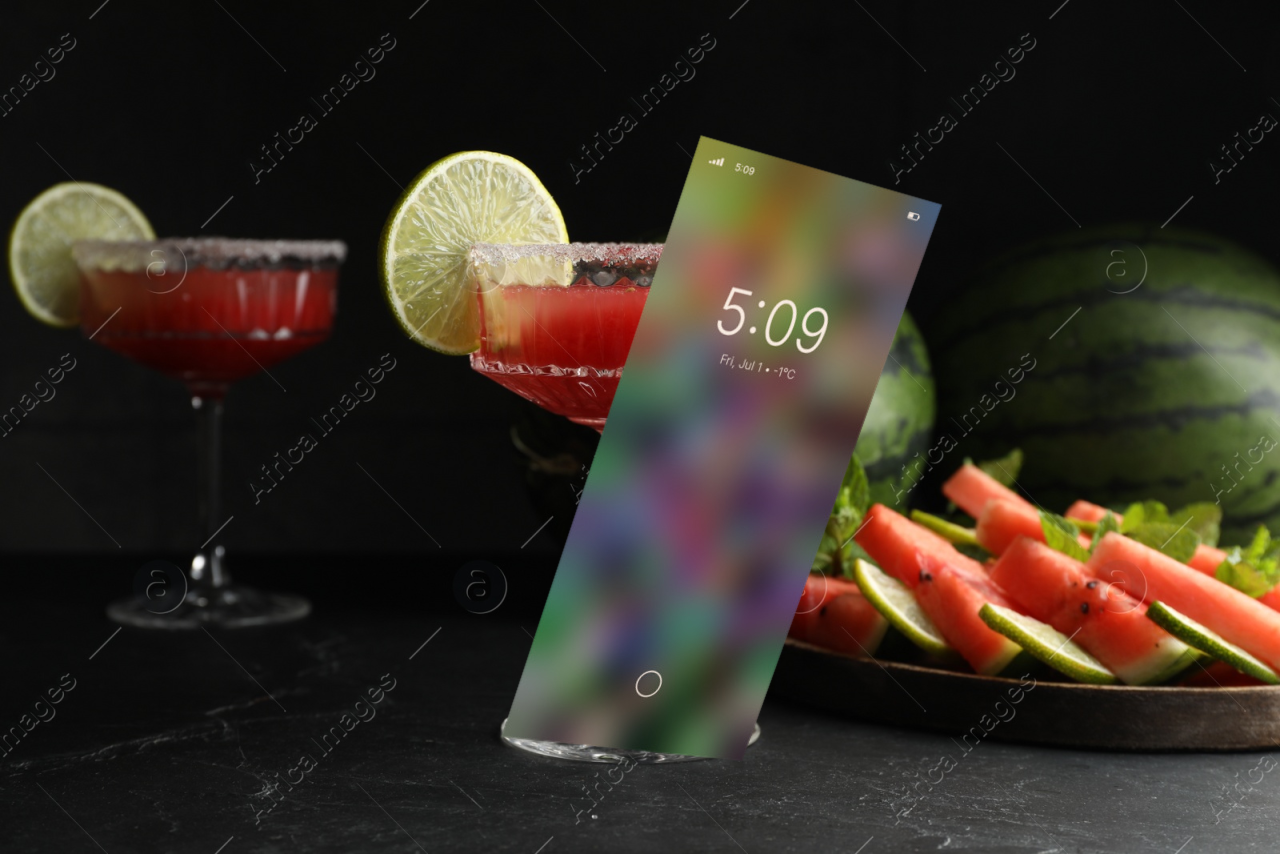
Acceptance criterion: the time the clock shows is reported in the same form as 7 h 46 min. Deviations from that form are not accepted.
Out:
5 h 09 min
